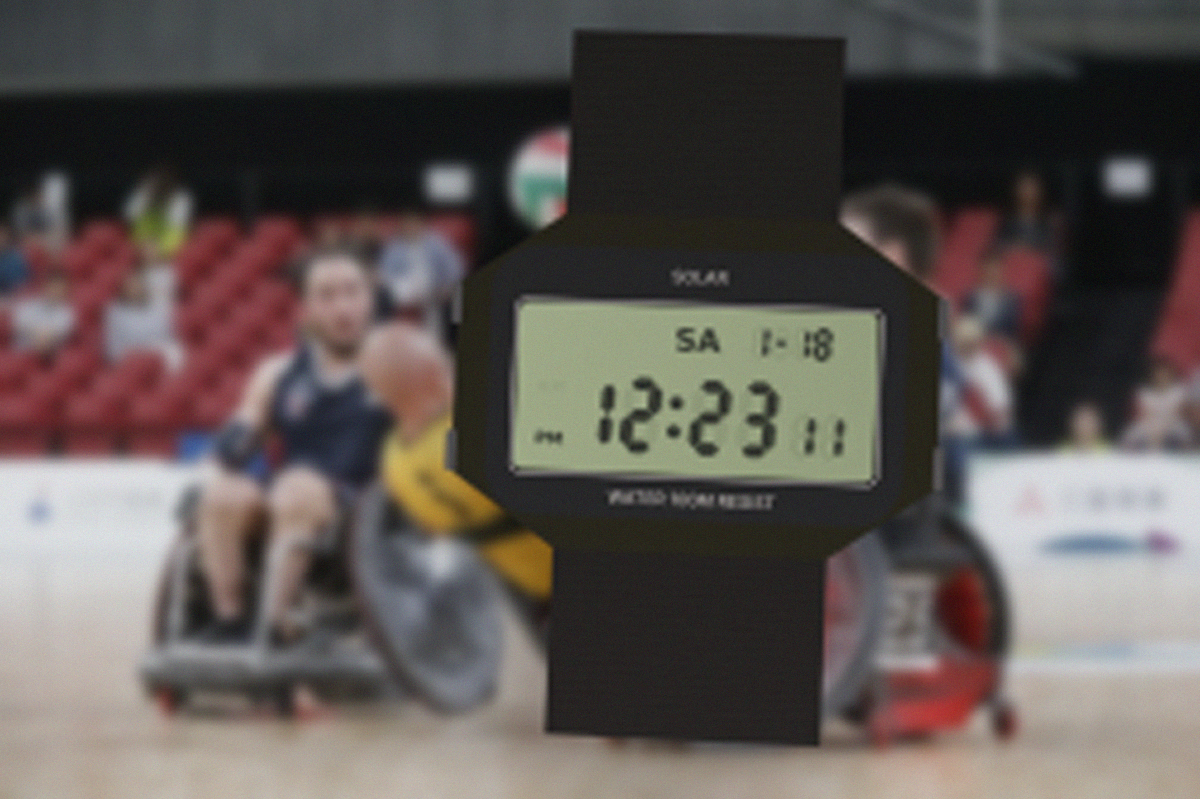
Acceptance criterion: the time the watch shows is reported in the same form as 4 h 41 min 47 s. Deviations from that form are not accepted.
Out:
12 h 23 min 11 s
